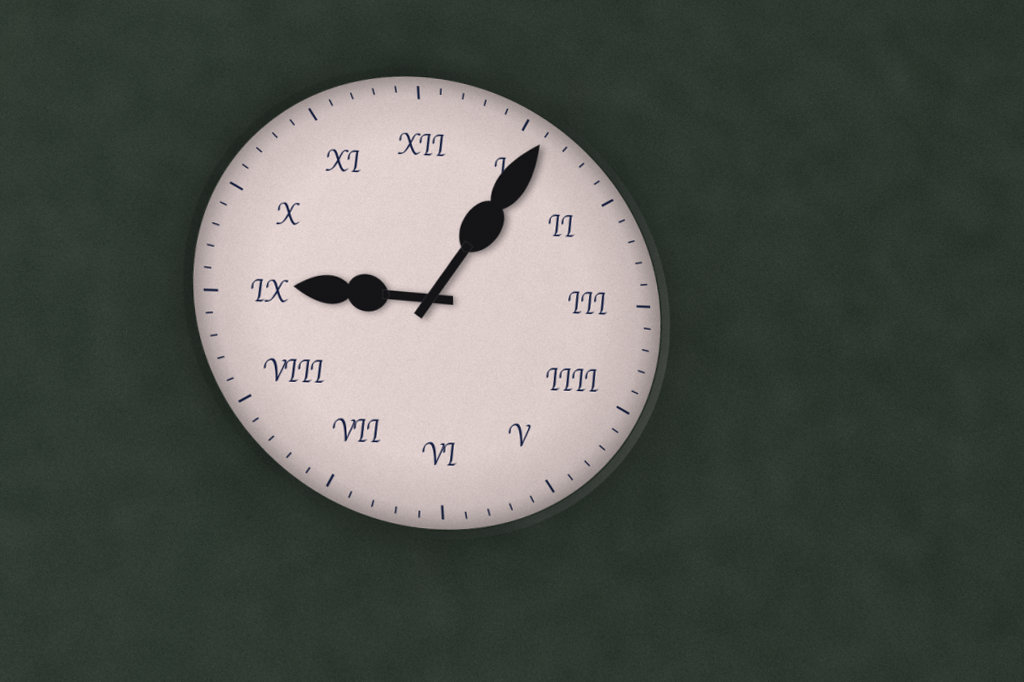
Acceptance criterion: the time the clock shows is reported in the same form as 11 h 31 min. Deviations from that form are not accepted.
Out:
9 h 06 min
